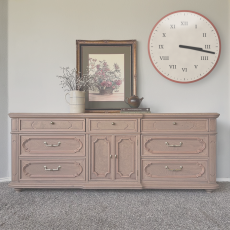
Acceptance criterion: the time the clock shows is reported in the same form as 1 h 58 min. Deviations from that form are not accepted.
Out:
3 h 17 min
